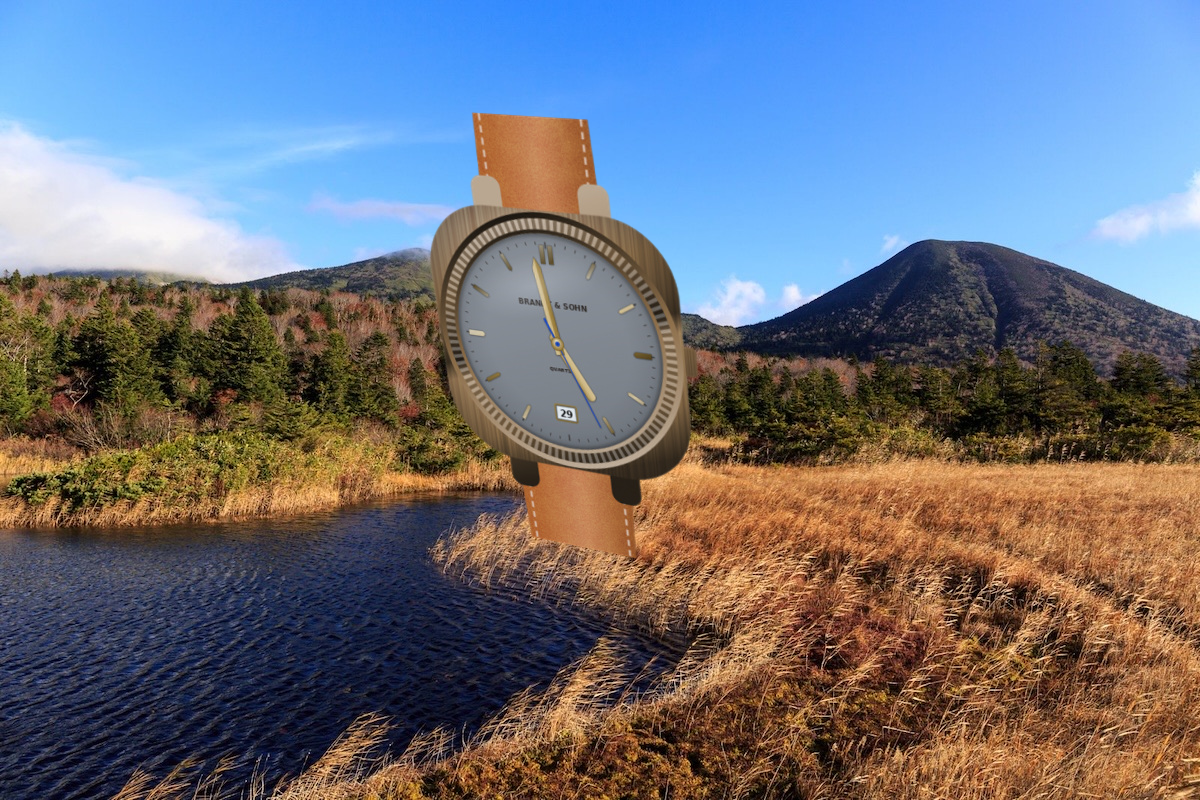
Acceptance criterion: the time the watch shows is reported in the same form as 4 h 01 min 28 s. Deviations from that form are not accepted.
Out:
4 h 58 min 26 s
